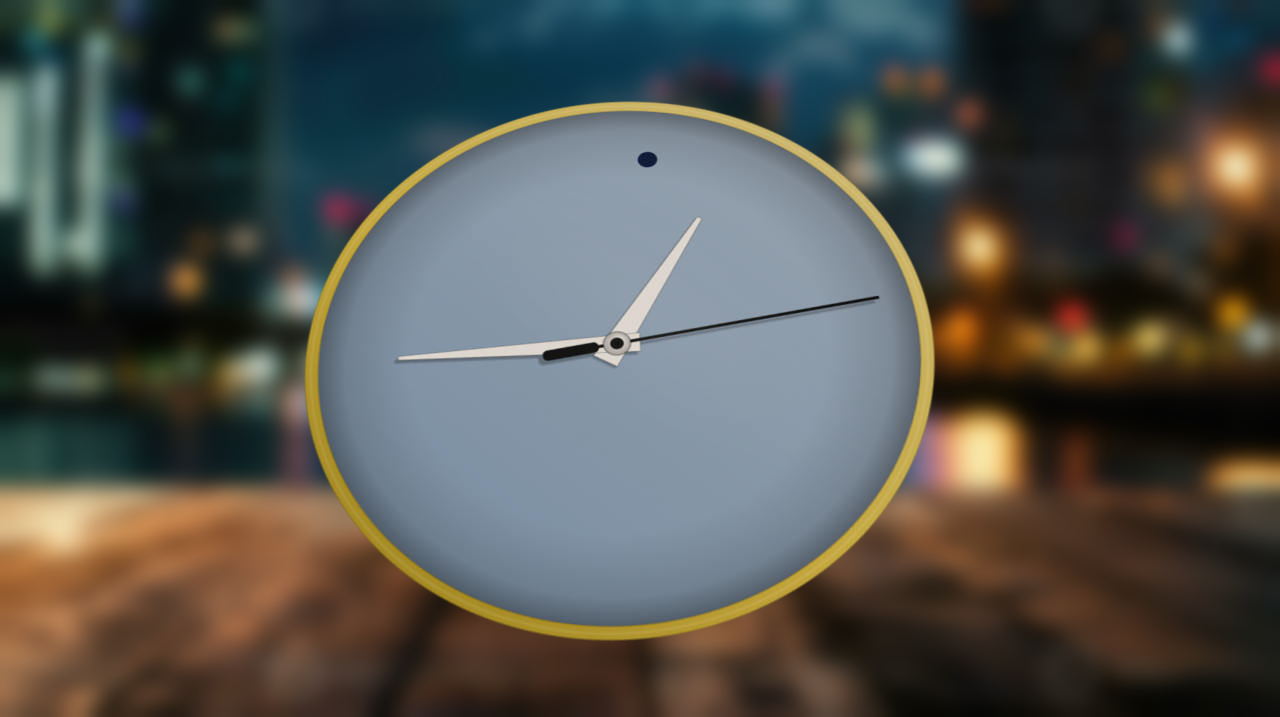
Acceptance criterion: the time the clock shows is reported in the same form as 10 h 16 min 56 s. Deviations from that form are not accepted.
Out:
12 h 43 min 12 s
